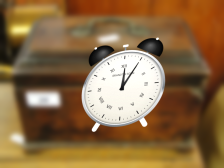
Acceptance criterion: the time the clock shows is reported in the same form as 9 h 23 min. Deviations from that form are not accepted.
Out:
12 h 05 min
